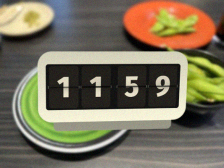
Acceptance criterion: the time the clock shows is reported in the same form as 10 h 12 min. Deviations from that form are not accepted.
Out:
11 h 59 min
